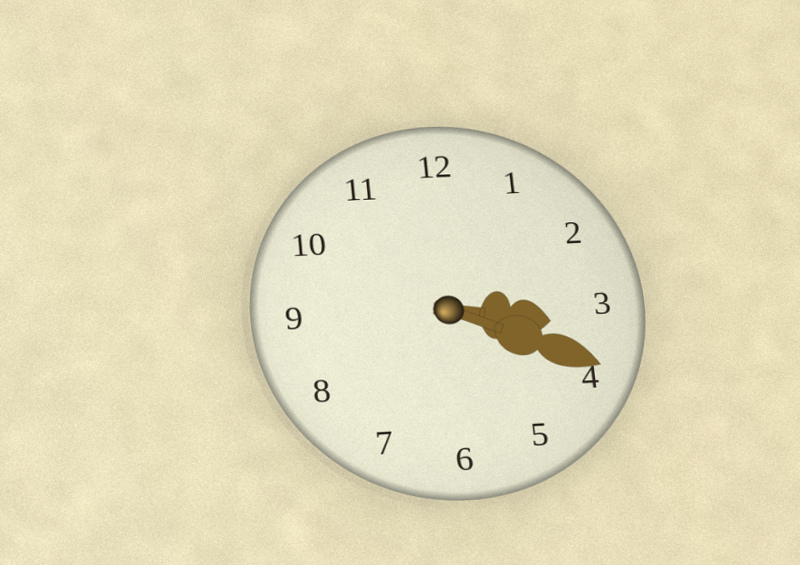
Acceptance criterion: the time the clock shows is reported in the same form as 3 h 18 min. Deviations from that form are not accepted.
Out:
3 h 19 min
